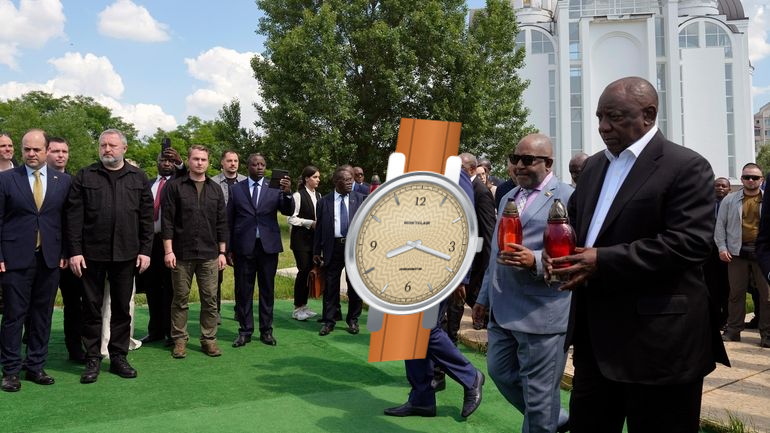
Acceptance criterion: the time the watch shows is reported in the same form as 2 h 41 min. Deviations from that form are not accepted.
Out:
8 h 18 min
